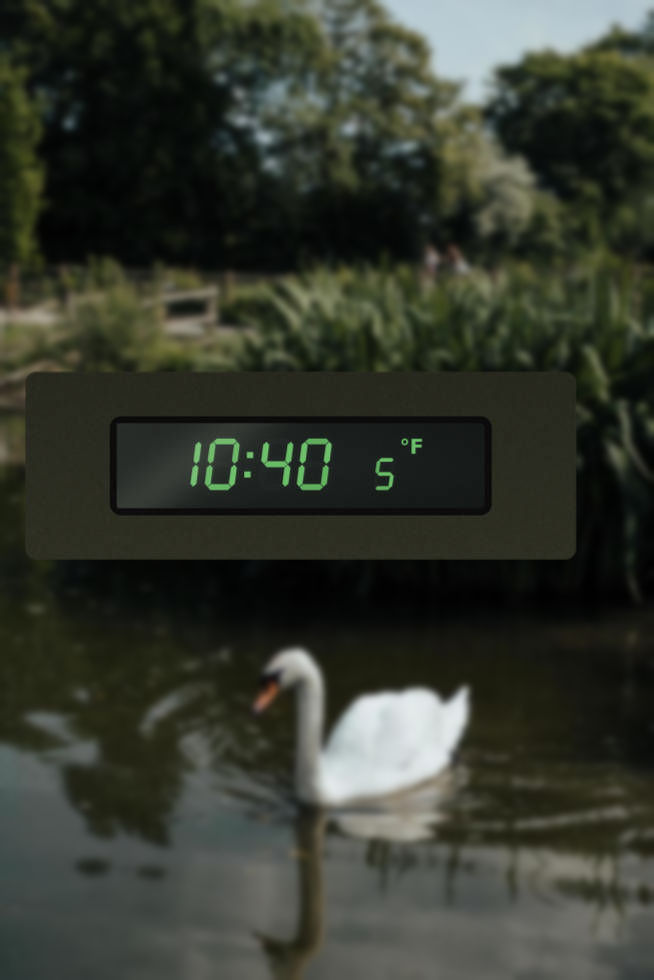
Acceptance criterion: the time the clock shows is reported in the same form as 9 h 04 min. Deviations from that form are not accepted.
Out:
10 h 40 min
